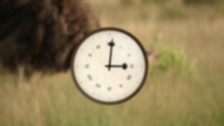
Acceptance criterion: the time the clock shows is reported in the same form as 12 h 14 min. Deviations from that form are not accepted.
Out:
3 h 01 min
